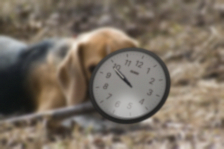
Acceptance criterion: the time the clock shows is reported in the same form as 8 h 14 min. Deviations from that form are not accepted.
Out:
9 h 49 min
